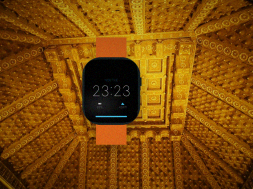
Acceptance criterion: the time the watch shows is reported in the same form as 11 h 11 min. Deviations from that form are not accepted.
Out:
23 h 23 min
